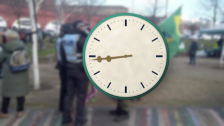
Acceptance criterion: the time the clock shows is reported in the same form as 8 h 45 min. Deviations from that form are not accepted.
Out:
8 h 44 min
